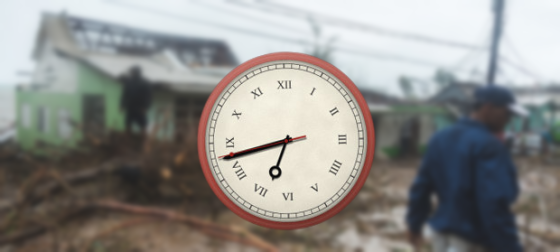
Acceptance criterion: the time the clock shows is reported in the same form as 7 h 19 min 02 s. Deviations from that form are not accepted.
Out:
6 h 42 min 43 s
